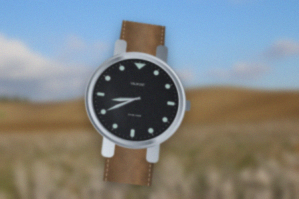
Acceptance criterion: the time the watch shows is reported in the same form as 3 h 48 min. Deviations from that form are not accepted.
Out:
8 h 40 min
